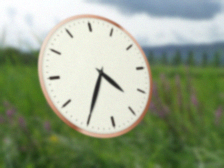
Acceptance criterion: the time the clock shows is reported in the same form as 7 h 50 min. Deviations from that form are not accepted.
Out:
4 h 35 min
